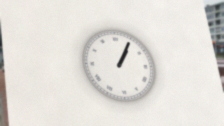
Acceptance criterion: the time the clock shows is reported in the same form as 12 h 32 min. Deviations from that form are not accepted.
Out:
1 h 05 min
